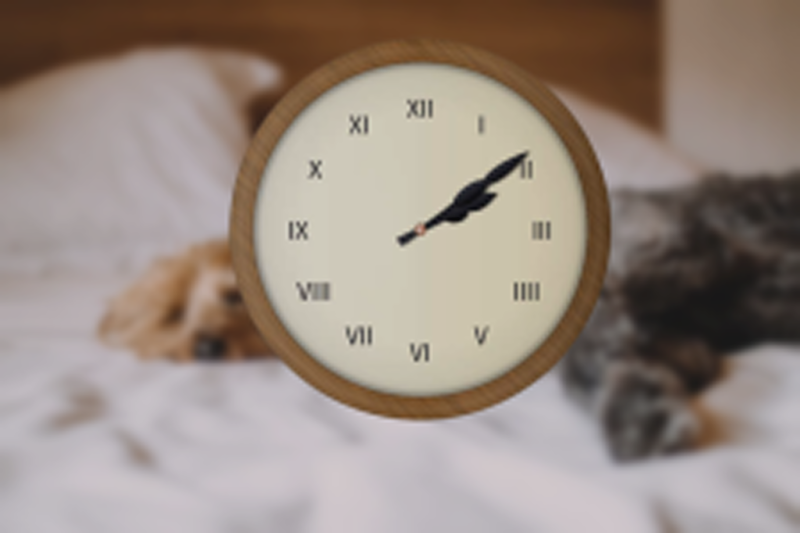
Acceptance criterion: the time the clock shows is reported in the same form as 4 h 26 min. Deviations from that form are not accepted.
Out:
2 h 09 min
